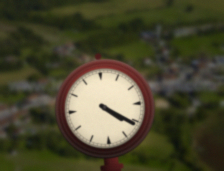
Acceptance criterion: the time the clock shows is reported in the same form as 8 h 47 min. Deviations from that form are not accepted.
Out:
4 h 21 min
